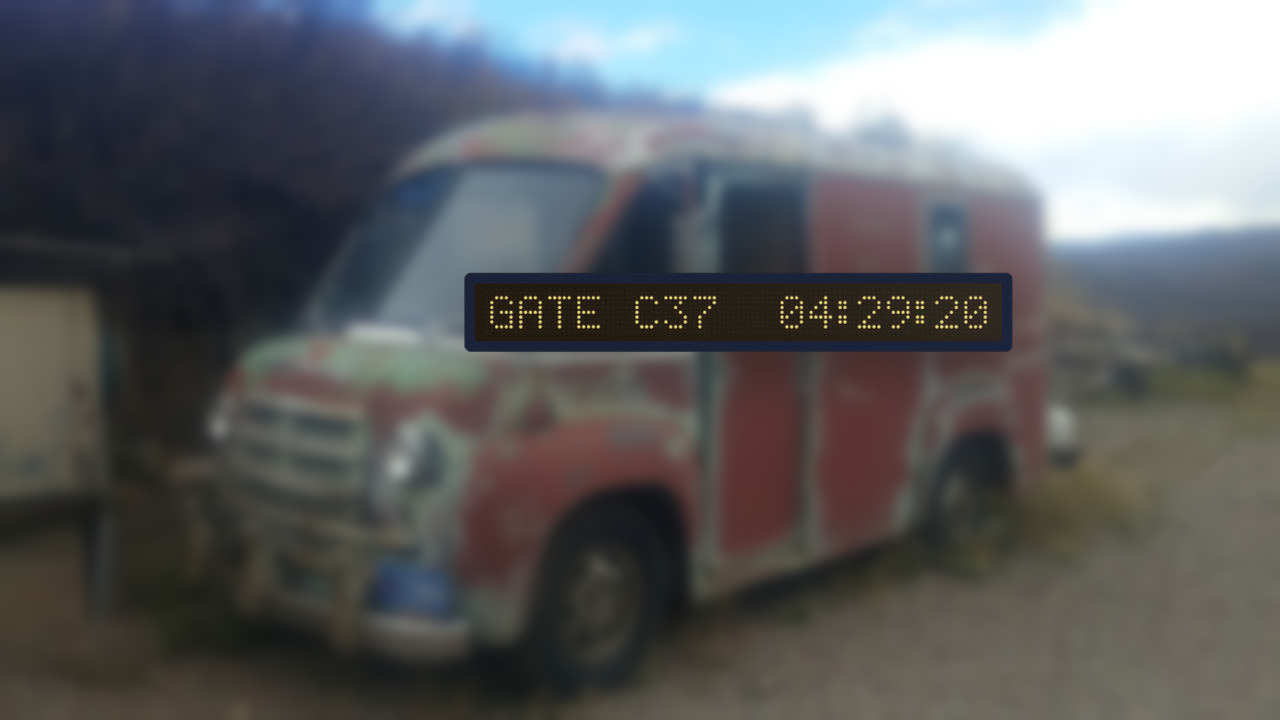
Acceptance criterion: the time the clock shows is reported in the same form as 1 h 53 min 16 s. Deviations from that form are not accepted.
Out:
4 h 29 min 20 s
